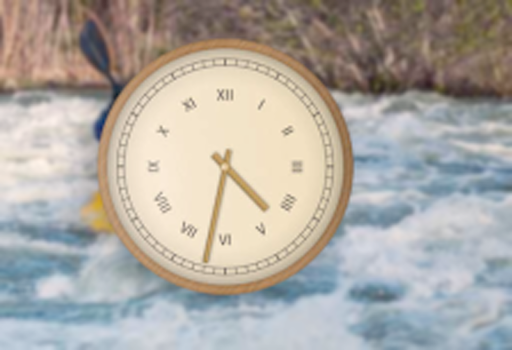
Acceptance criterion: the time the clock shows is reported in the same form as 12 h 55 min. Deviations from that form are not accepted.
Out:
4 h 32 min
